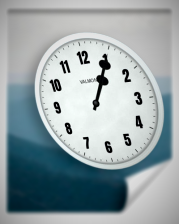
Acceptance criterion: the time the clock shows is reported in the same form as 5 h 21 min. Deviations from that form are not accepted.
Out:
1 h 05 min
